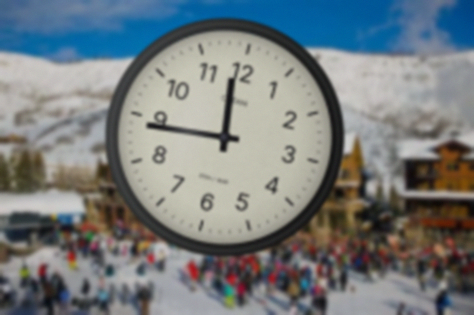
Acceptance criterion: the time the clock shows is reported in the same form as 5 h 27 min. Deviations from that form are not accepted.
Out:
11 h 44 min
